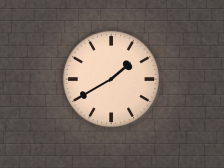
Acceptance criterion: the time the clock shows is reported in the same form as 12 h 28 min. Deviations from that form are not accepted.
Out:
1 h 40 min
